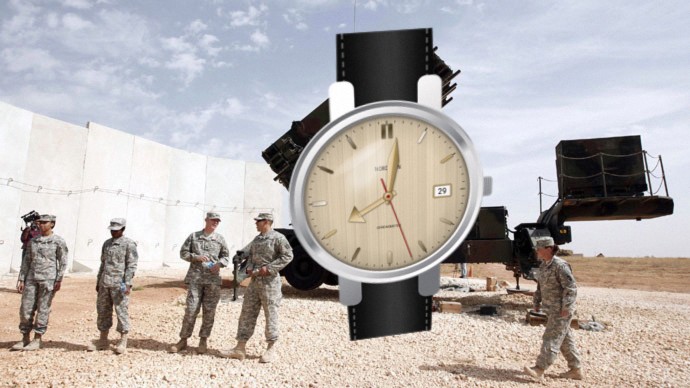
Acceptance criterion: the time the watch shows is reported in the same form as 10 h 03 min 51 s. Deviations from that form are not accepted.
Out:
8 h 01 min 27 s
